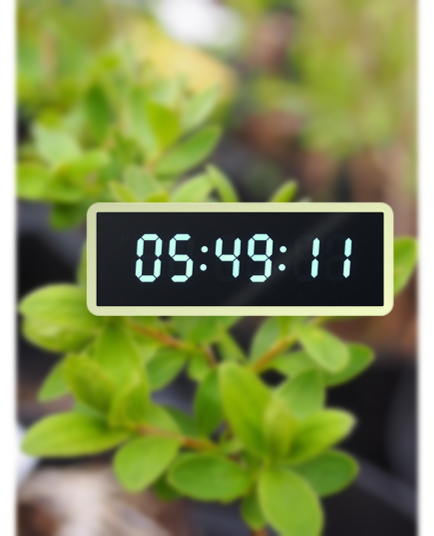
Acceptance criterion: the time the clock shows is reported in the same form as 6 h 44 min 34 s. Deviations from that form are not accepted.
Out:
5 h 49 min 11 s
